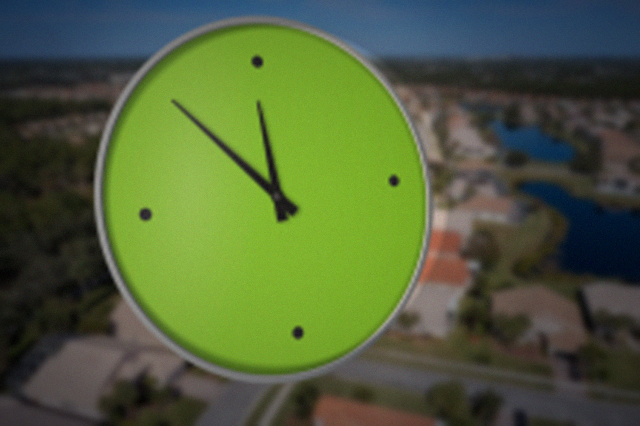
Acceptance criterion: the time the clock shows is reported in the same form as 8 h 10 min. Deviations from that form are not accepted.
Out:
11 h 53 min
